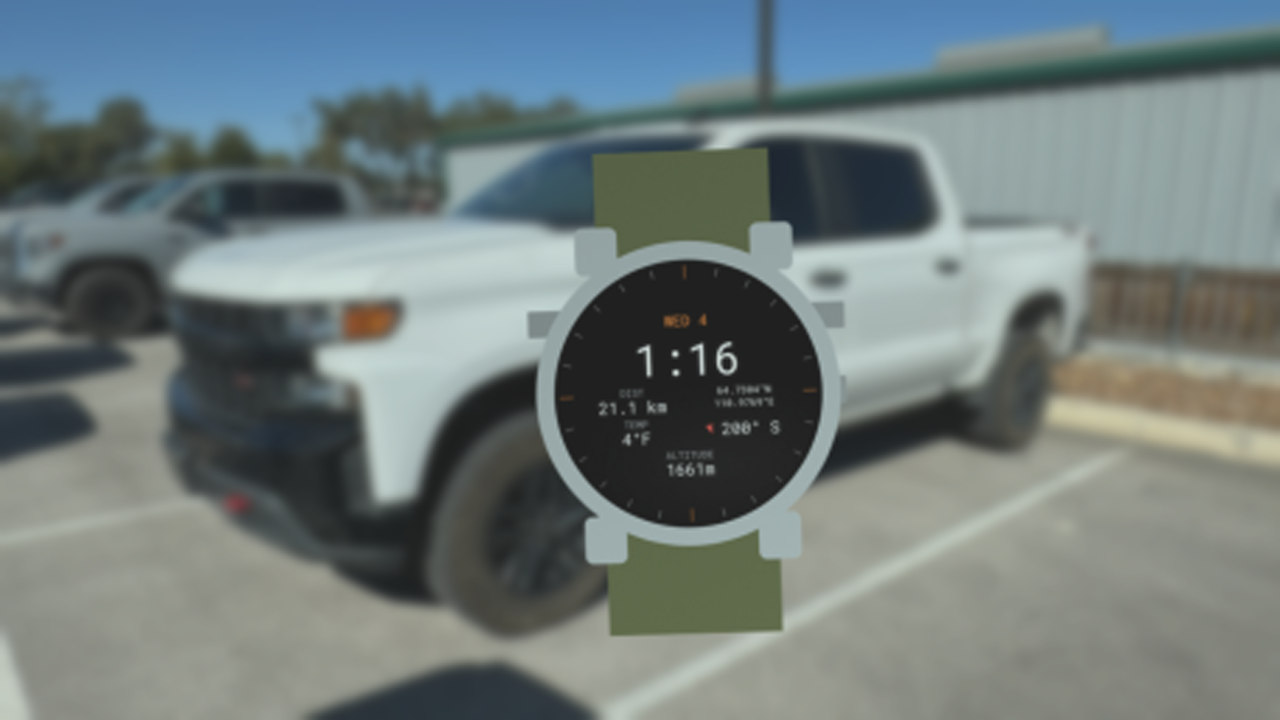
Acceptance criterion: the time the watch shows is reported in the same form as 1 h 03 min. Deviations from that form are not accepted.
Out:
1 h 16 min
